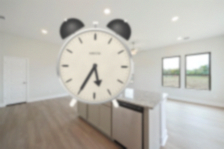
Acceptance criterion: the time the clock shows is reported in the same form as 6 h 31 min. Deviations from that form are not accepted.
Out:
5 h 35 min
